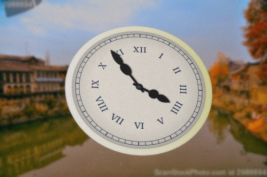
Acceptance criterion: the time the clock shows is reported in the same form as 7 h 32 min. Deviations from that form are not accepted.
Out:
3 h 54 min
